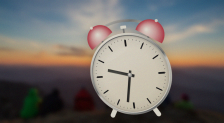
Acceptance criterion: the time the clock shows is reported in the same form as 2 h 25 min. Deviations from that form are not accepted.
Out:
9 h 32 min
